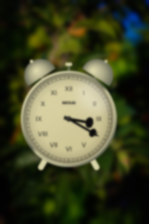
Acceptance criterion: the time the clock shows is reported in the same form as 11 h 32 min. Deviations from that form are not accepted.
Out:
3 h 20 min
